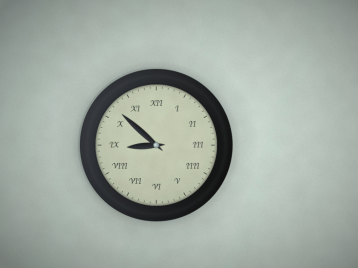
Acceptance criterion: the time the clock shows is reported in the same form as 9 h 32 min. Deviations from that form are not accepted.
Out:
8 h 52 min
